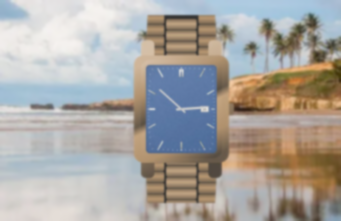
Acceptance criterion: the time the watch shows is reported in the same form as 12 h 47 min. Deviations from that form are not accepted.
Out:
2 h 52 min
